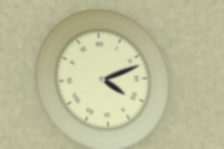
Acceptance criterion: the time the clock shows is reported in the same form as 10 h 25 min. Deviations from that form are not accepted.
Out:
4 h 12 min
